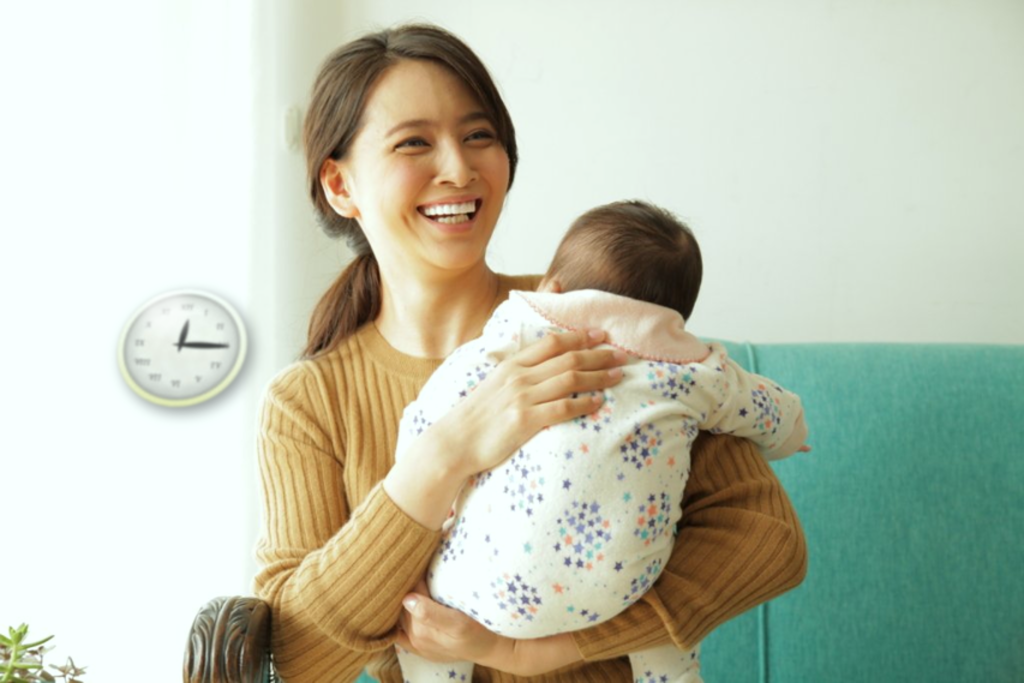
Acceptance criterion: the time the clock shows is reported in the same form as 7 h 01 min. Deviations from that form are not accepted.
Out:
12 h 15 min
